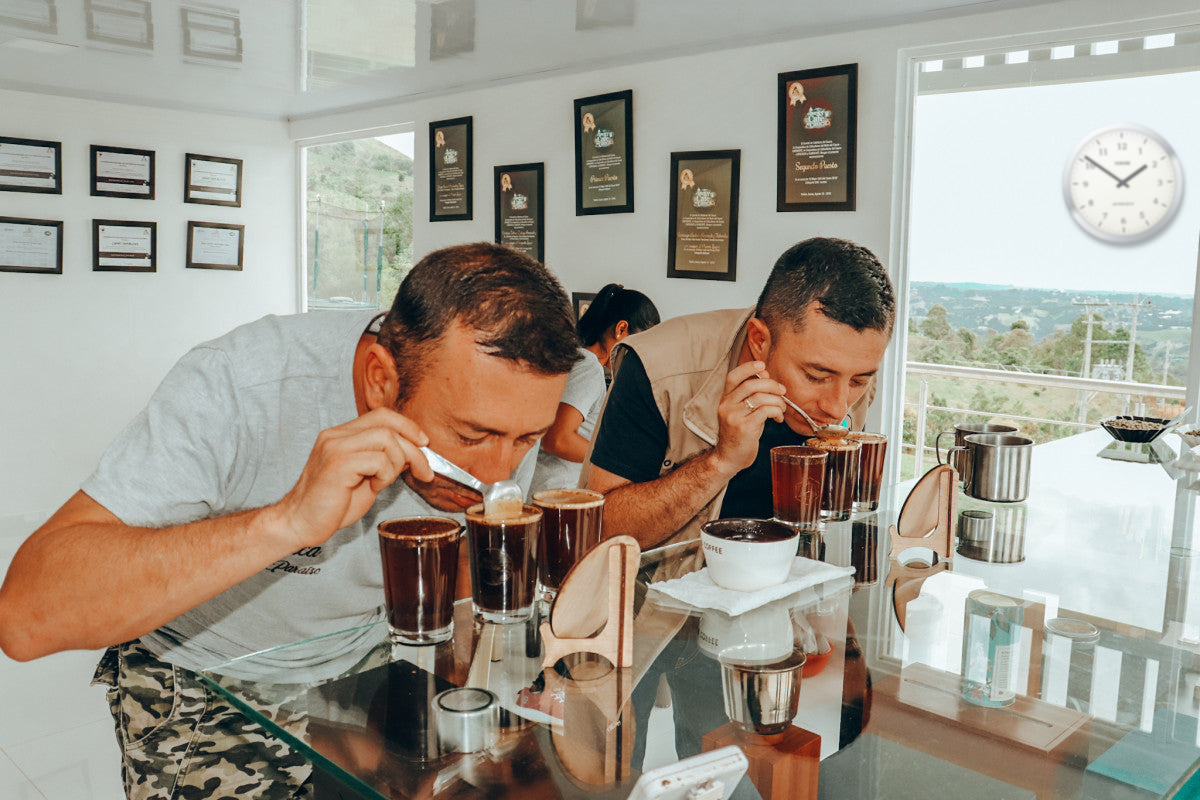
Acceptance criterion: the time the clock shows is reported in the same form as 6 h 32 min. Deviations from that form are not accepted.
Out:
1 h 51 min
